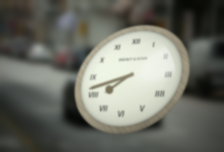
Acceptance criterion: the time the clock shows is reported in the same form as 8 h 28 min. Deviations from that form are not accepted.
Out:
7 h 42 min
